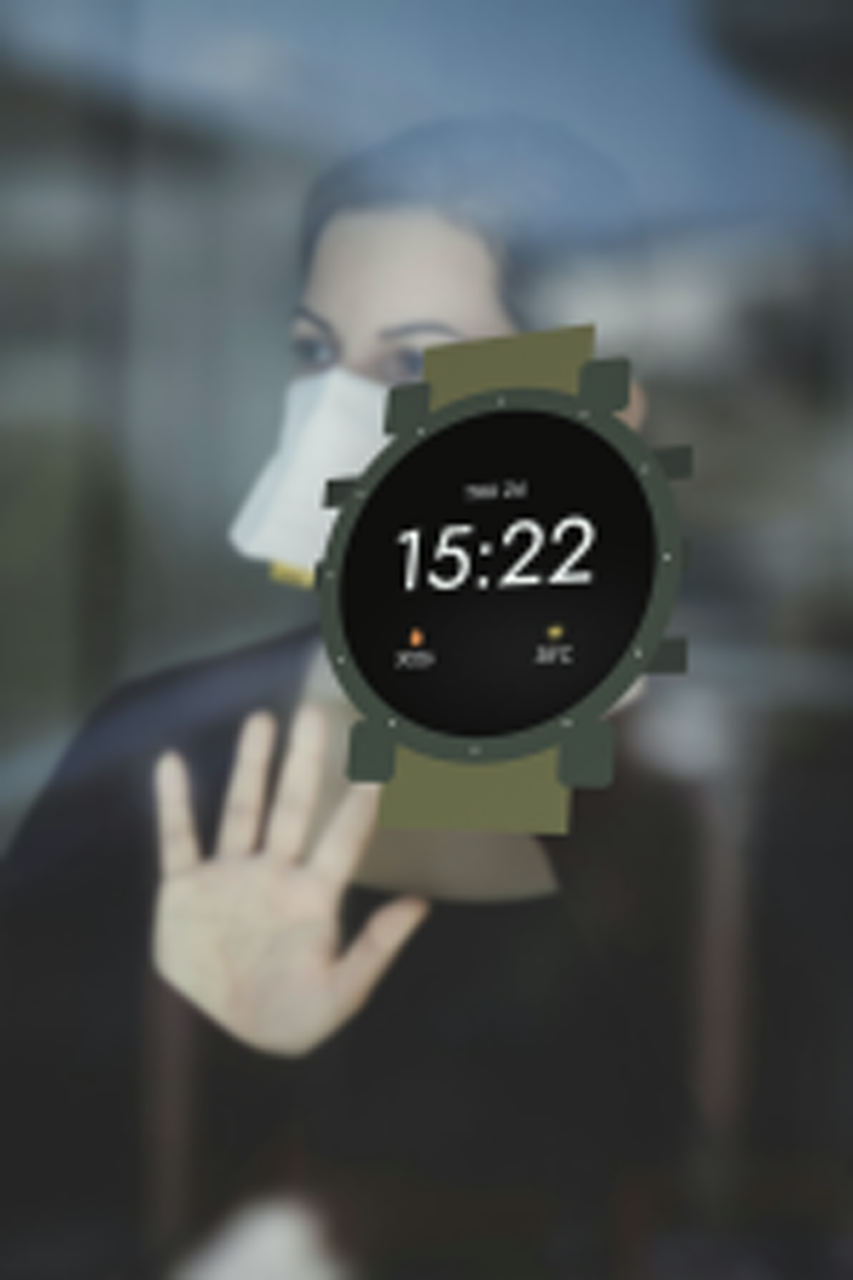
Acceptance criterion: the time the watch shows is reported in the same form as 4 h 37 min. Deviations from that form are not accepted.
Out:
15 h 22 min
